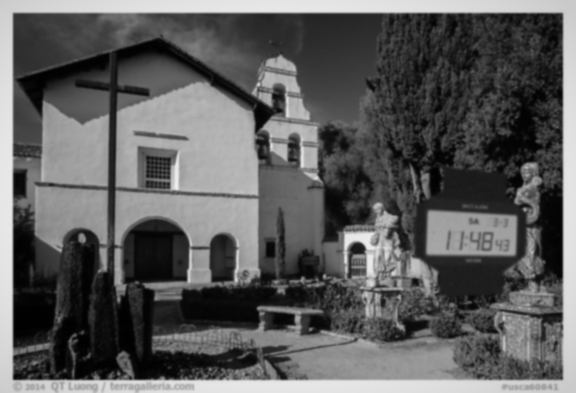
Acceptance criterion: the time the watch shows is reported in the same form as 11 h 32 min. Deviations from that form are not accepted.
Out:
11 h 48 min
